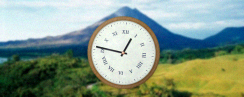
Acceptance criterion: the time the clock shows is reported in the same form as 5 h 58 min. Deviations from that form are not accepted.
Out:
12 h 46 min
